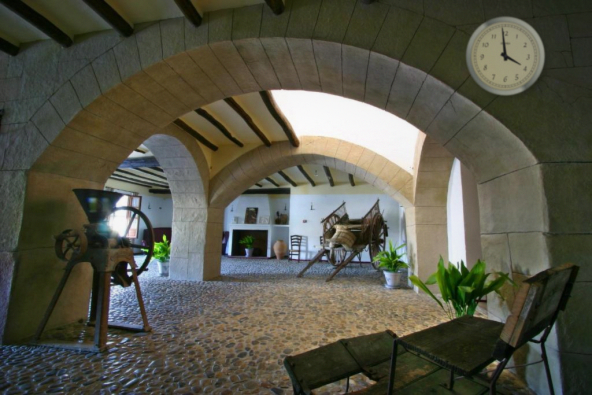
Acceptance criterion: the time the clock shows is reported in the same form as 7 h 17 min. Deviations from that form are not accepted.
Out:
3 h 59 min
